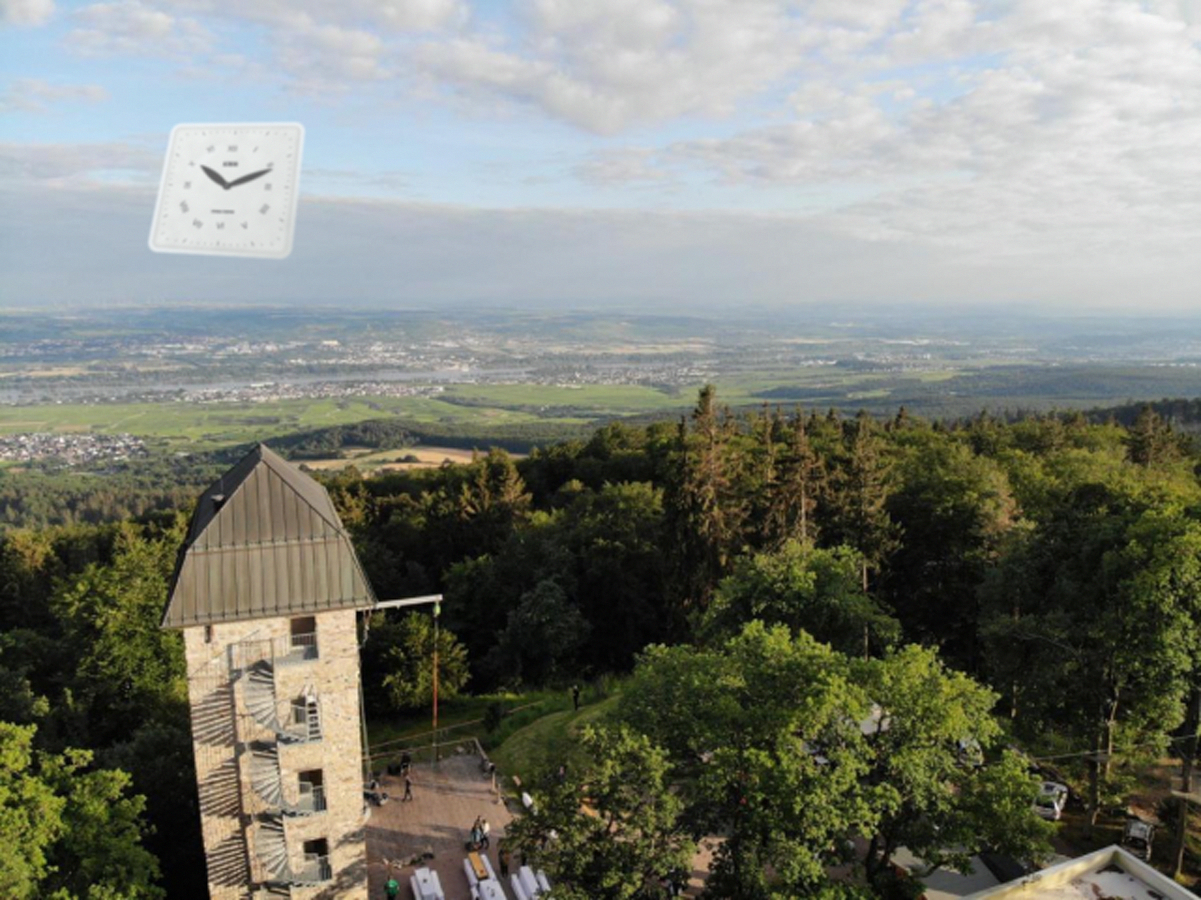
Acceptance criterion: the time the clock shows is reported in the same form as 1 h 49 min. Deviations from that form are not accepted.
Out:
10 h 11 min
